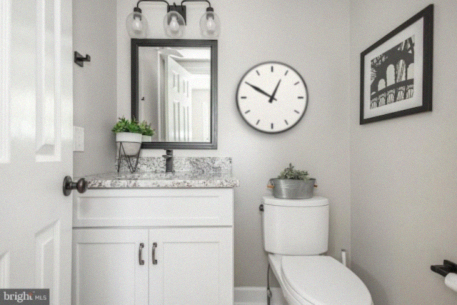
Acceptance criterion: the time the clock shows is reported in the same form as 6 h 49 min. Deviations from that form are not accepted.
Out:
12 h 50 min
